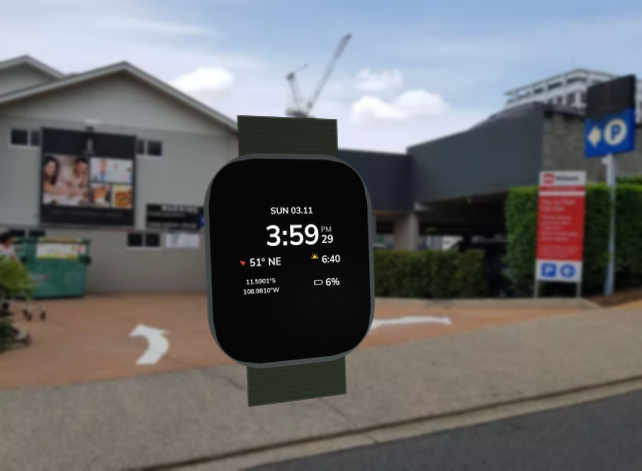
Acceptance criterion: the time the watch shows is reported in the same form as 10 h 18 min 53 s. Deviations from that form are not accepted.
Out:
3 h 59 min 29 s
